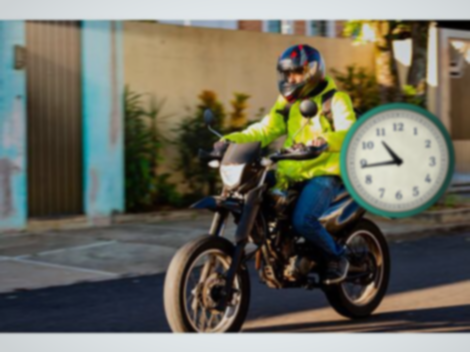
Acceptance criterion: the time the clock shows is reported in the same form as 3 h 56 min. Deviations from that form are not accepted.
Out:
10 h 44 min
